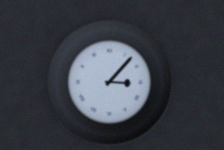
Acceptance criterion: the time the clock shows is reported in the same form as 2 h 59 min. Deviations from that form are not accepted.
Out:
3 h 07 min
